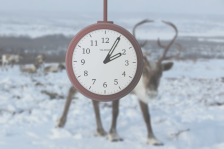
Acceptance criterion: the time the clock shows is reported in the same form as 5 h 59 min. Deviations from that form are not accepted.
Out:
2 h 05 min
